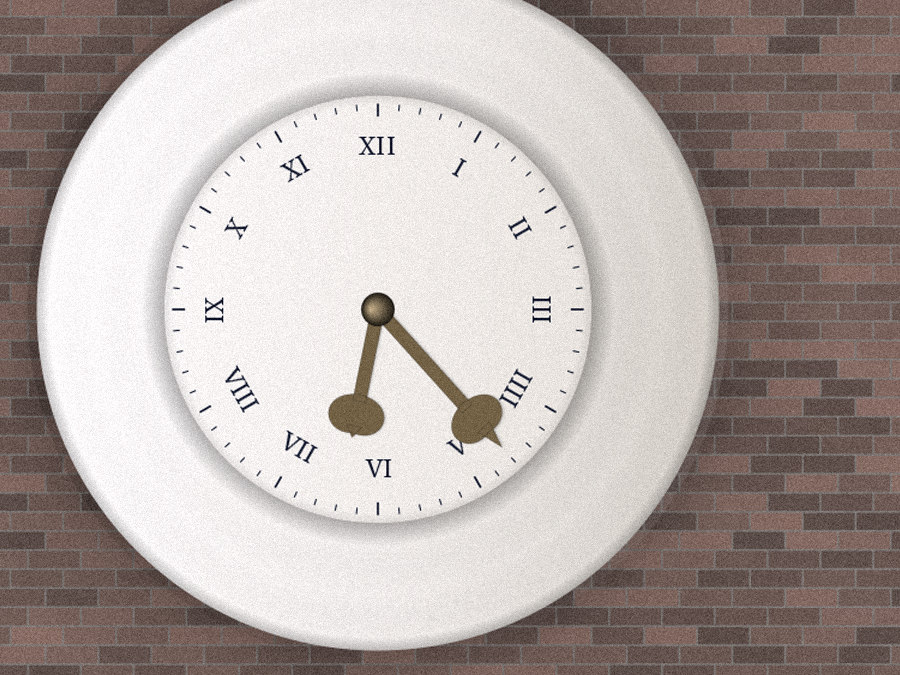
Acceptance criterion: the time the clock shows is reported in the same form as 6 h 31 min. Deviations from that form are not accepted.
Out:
6 h 23 min
